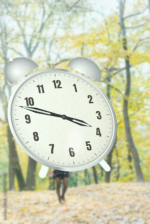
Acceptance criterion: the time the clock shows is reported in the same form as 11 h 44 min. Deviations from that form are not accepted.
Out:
3 h 48 min
